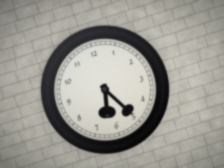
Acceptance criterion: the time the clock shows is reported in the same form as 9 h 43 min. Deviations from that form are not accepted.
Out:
6 h 25 min
